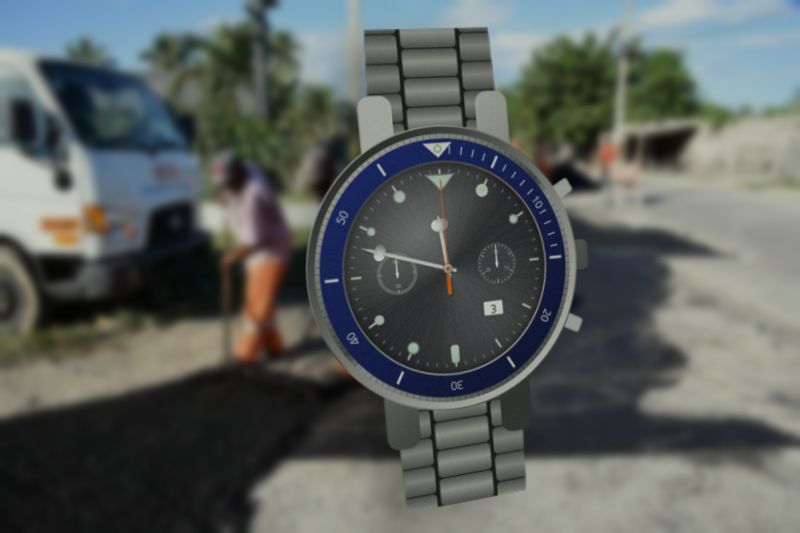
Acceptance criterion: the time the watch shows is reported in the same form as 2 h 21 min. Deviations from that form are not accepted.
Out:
11 h 48 min
